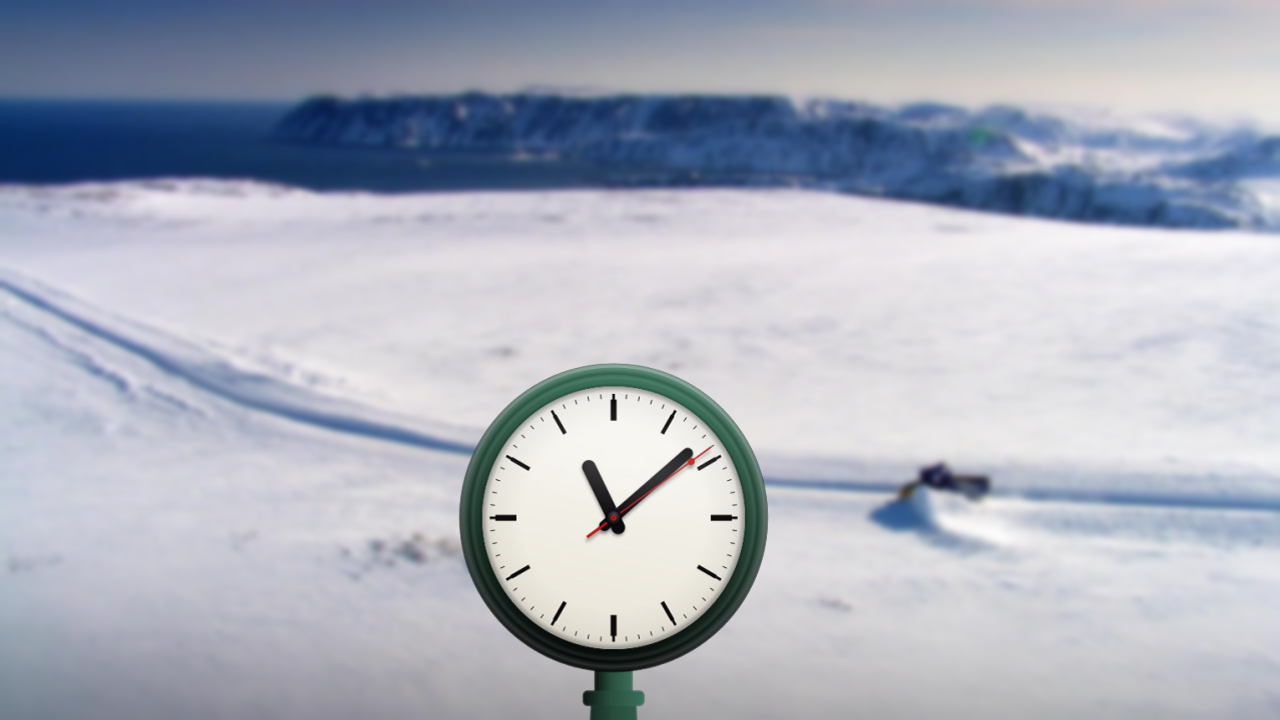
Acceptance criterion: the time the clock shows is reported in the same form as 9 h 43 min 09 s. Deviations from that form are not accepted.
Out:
11 h 08 min 09 s
